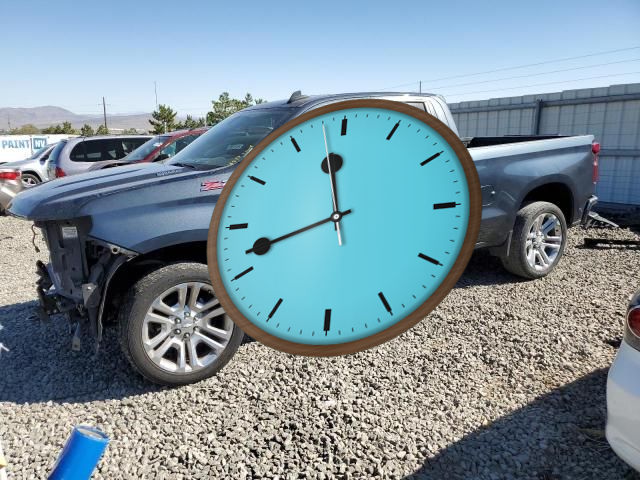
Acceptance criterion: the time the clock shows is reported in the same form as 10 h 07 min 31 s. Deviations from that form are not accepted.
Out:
11 h 41 min 58 s
